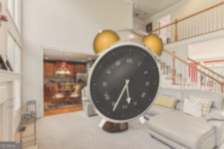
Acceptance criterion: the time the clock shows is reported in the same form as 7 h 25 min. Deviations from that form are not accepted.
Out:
5 h 34 min
